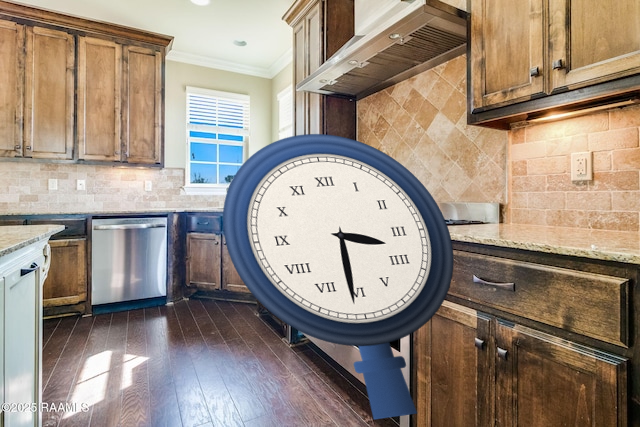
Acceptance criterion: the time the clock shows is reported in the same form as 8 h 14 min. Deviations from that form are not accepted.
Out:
3 h 31 min
